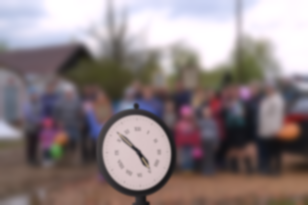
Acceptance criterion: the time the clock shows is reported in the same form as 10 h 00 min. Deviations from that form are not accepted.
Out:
4 h 52 min
